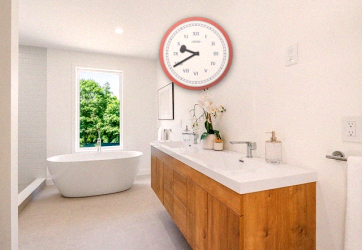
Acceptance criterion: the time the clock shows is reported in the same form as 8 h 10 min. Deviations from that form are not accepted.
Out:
9 h 40 min
